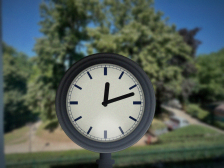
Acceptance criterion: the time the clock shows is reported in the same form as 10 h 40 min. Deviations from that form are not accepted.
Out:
12 h 12 min
